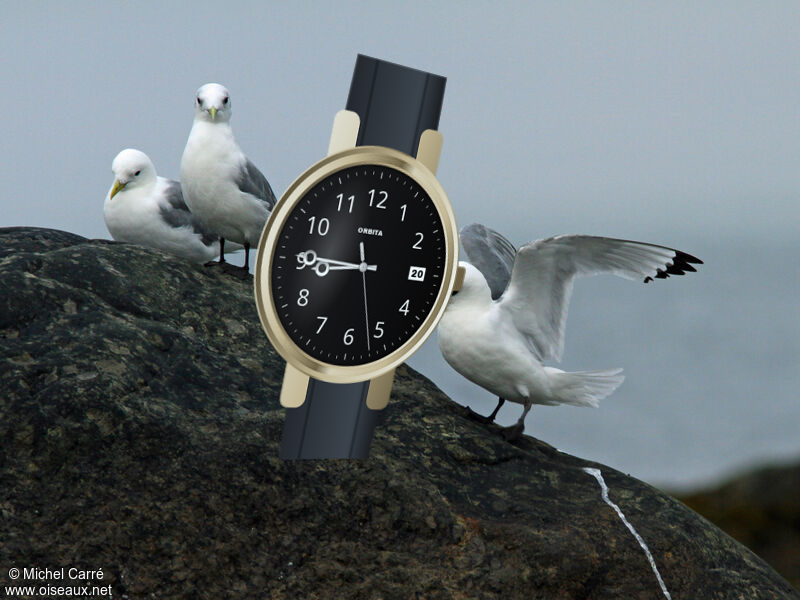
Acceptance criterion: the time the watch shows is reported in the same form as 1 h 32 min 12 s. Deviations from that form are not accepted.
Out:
8 h 45 min 27 s
